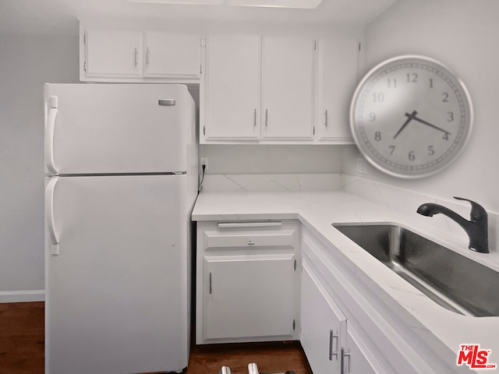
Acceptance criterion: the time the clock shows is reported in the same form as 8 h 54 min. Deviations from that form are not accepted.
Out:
7 h 19 min
